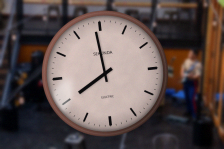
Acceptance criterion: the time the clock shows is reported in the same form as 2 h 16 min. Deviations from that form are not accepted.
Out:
7 h 59 min
